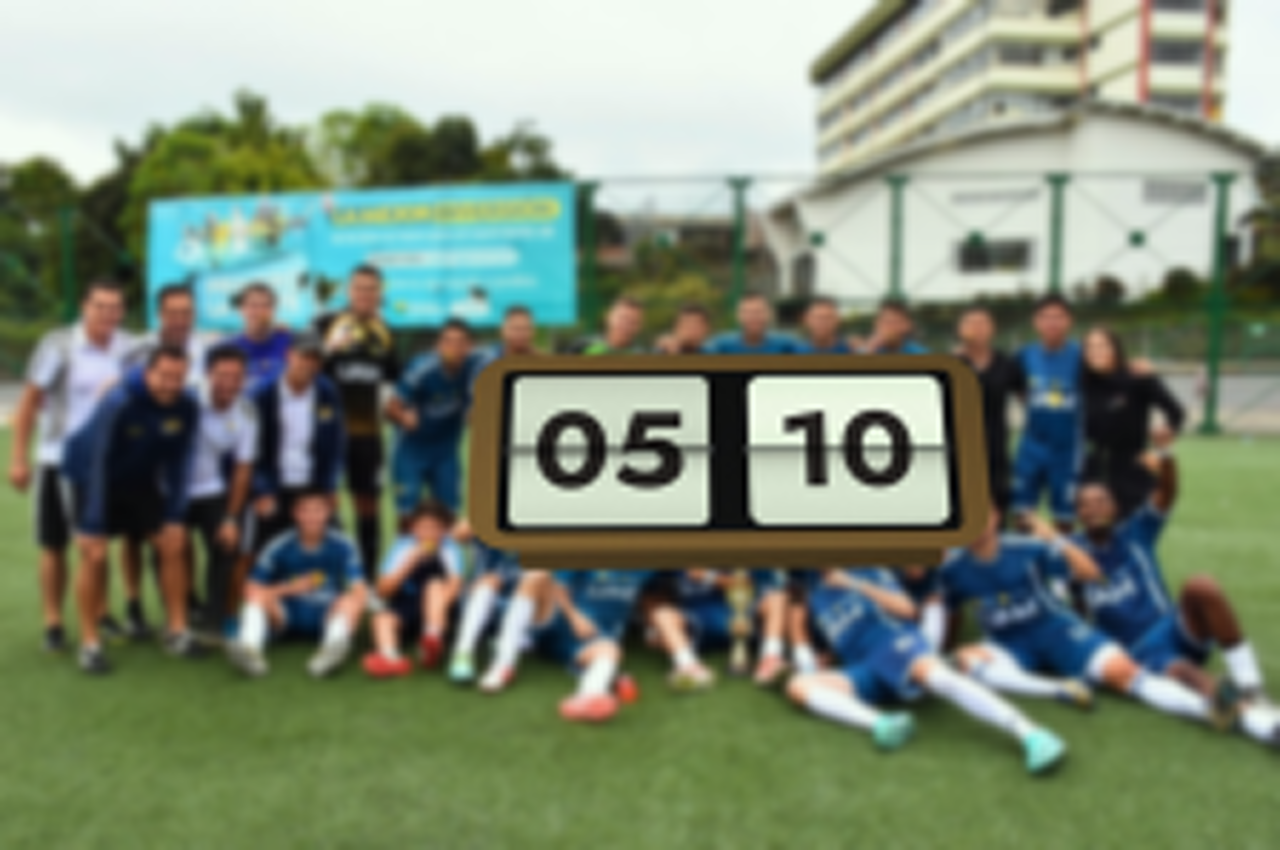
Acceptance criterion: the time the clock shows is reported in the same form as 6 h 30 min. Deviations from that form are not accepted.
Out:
5 h 10 min
